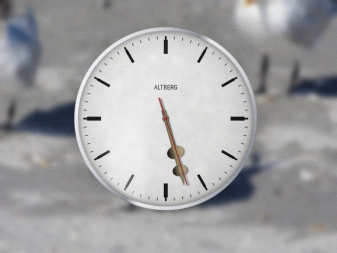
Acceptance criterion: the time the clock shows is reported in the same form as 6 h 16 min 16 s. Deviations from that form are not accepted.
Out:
5 h 27 min 27 s
